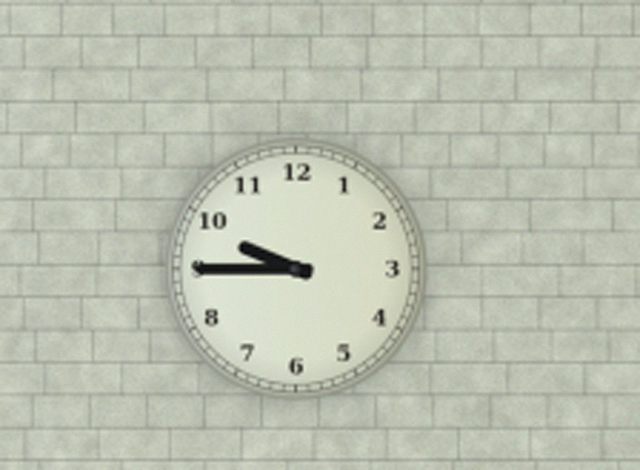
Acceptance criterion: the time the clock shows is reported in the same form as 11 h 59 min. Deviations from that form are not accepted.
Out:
9 h 45 min
